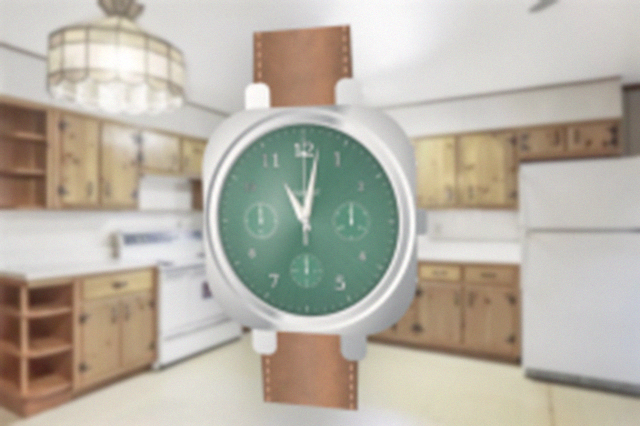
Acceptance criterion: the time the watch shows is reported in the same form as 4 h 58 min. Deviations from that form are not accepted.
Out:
11 h 02 min
